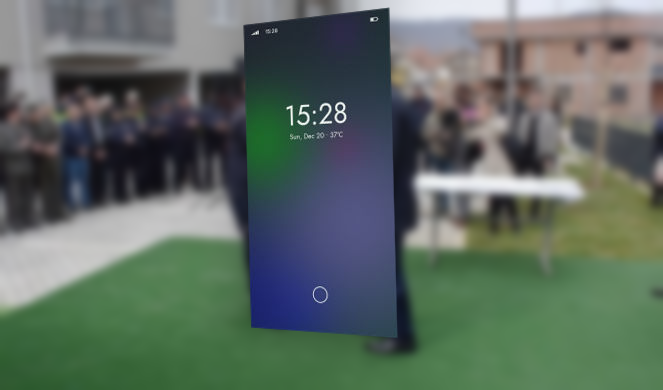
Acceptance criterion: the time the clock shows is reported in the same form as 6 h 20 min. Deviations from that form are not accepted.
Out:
15 h 28 min
